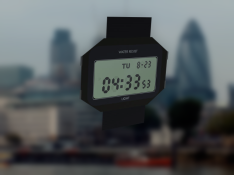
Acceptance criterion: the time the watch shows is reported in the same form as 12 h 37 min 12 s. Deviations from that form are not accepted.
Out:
4 h 33 min 53 s
